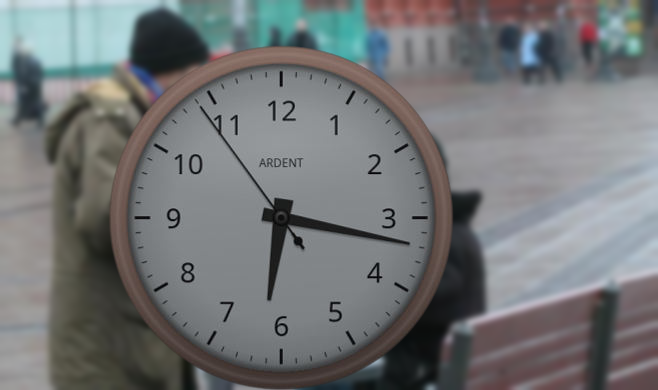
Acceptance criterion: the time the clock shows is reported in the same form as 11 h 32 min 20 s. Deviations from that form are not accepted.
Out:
6 h 16 min 54 s
